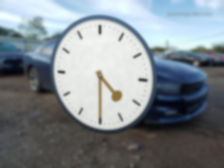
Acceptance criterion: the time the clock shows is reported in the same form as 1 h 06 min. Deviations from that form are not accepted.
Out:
4 h 30 min
